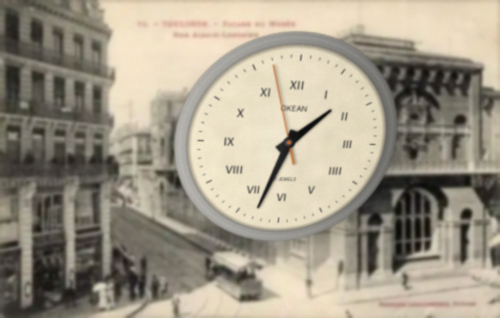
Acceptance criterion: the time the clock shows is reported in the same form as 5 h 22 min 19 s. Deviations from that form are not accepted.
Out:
1 h 32 min 57 s
